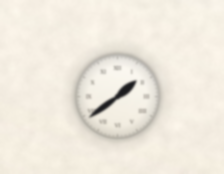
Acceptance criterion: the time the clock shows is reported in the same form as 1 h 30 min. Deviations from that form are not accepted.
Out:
1 h 39 min
